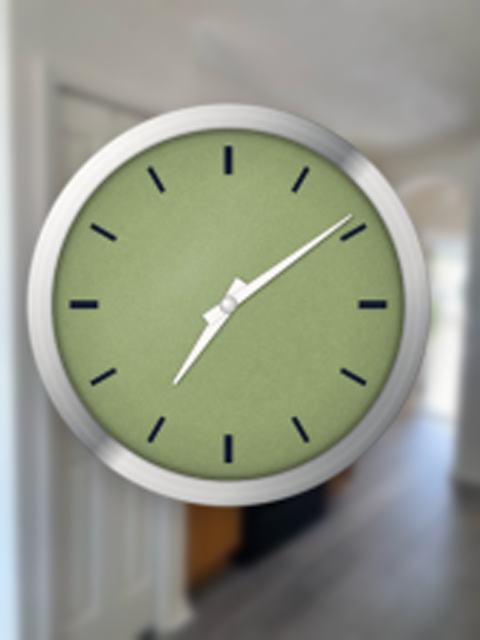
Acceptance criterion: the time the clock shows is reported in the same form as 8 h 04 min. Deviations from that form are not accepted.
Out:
7 h 09 min
